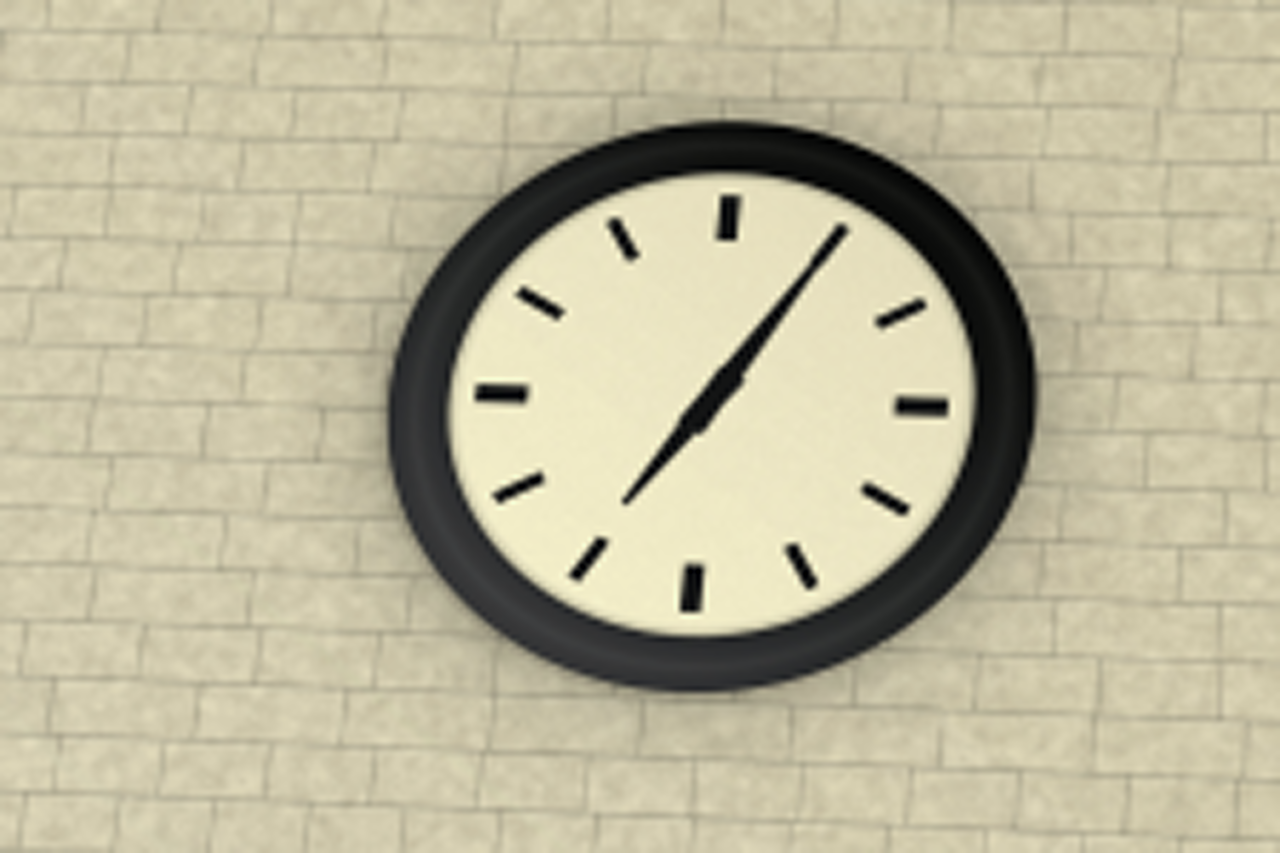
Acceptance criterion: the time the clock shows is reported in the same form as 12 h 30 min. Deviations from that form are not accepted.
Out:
7 h 05 min
